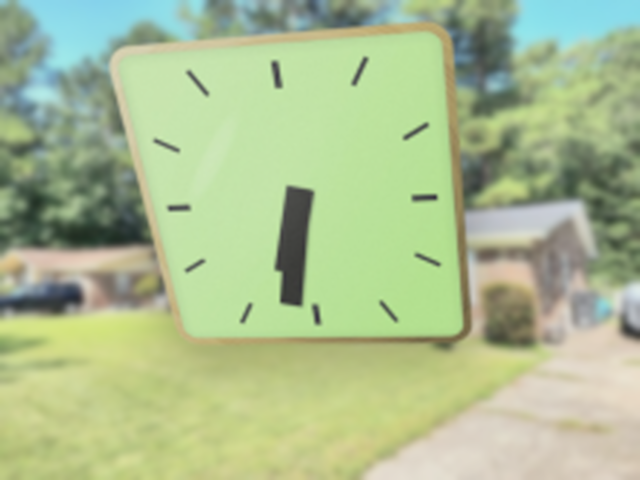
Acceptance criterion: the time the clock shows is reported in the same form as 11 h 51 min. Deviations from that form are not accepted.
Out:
6 h 32 min
